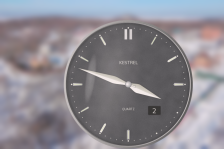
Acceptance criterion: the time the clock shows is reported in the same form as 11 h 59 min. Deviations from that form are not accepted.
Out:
3 h 48 min
